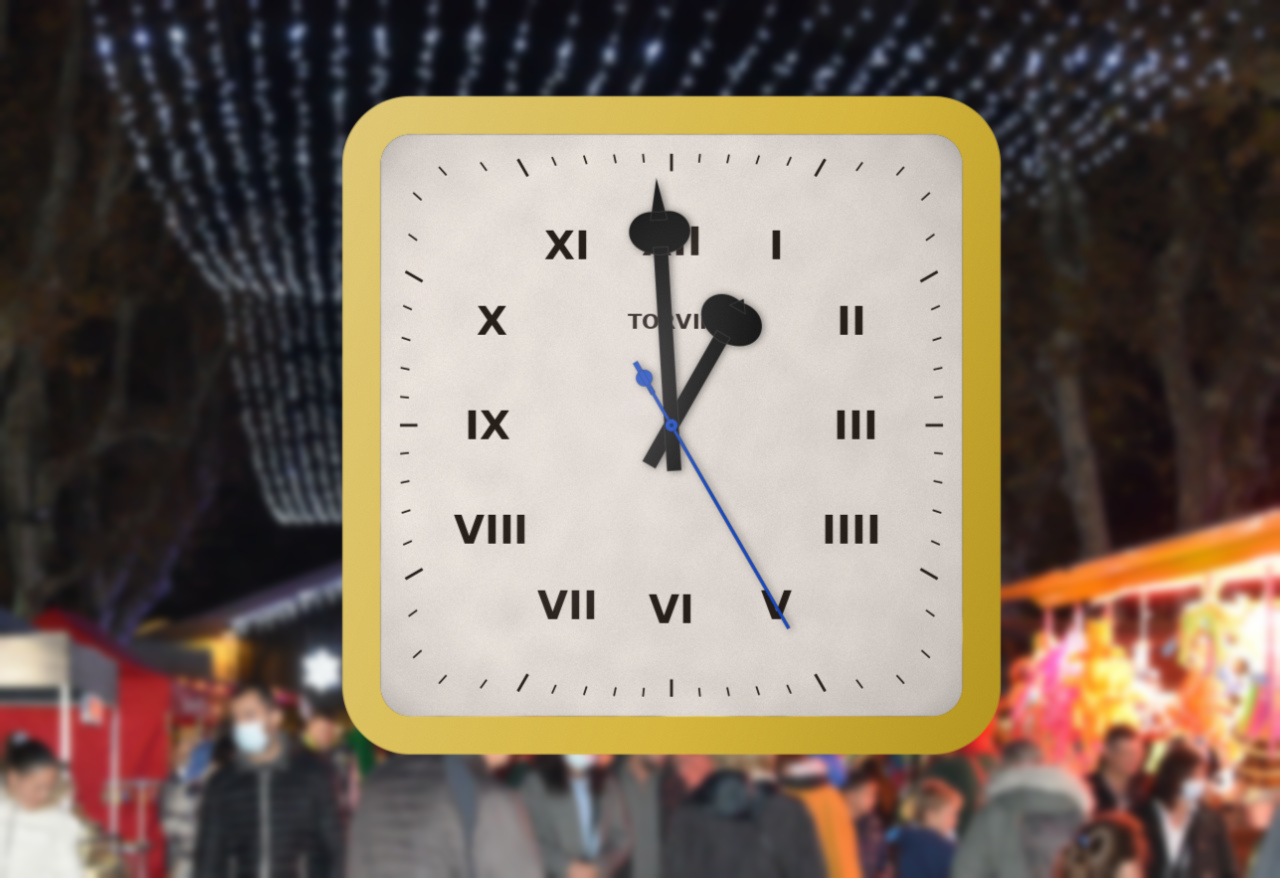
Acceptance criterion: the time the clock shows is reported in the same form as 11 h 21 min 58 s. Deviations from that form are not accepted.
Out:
12 h 59 min 25 s
